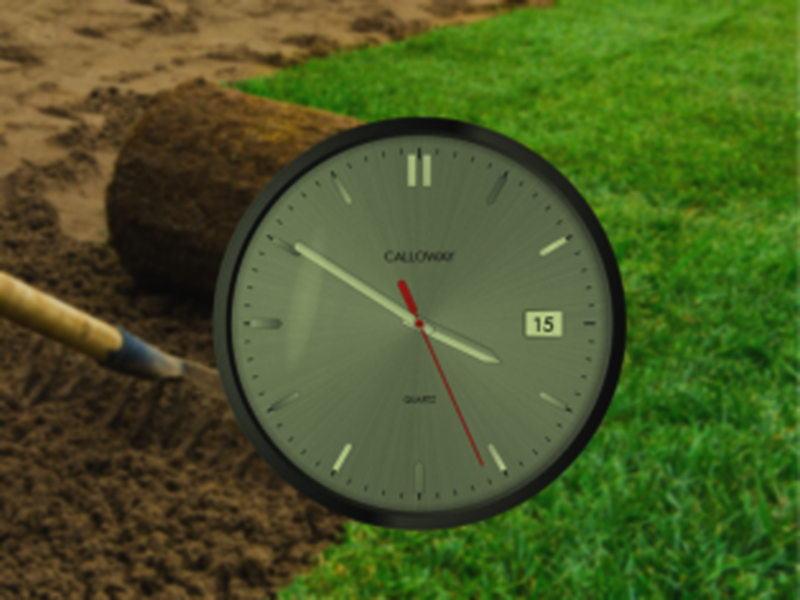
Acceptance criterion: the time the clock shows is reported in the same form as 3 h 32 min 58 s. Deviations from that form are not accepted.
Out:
3 h 50 min 26 s
